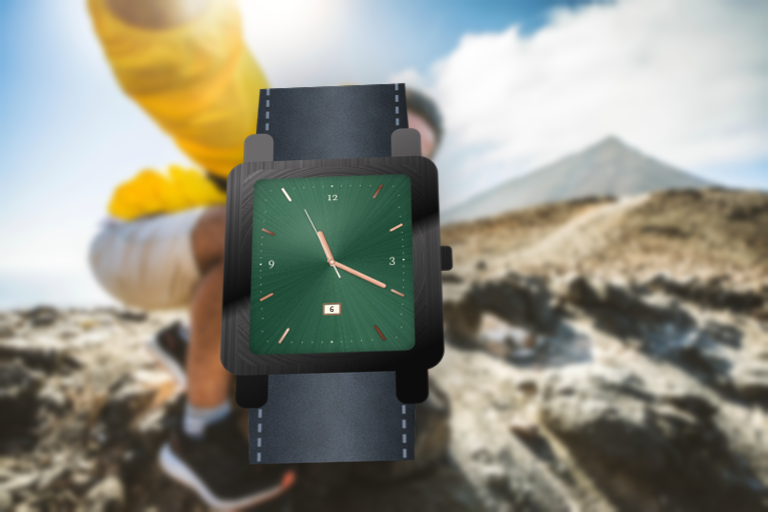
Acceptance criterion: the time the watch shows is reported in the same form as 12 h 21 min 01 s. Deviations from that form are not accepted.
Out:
11 h 19 min 56 s
